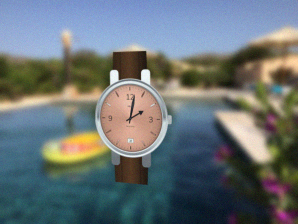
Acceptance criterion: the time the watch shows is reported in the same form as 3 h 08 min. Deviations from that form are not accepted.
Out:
2 h 02 min
